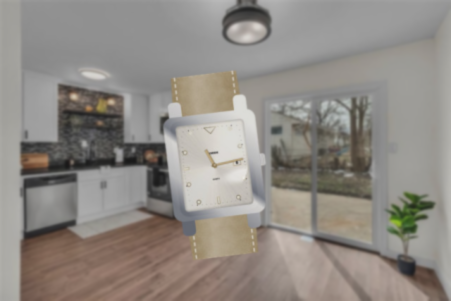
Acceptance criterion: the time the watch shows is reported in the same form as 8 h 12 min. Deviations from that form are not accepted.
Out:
11 h 14 min
